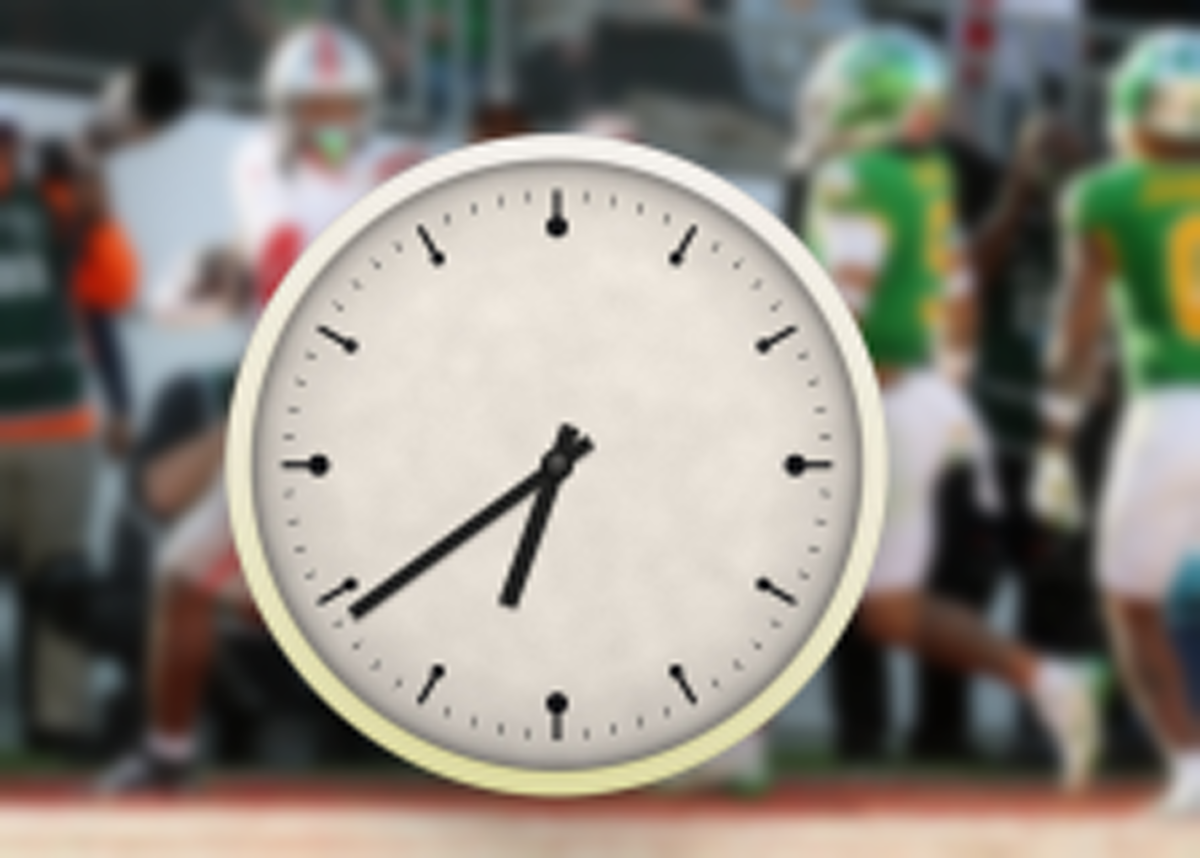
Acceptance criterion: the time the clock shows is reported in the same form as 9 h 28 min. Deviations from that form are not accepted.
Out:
6 h 39 min
